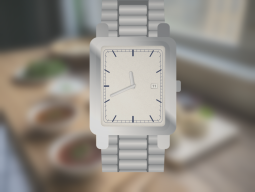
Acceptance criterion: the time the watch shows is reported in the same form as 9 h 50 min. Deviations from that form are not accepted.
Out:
11 h 41 min
